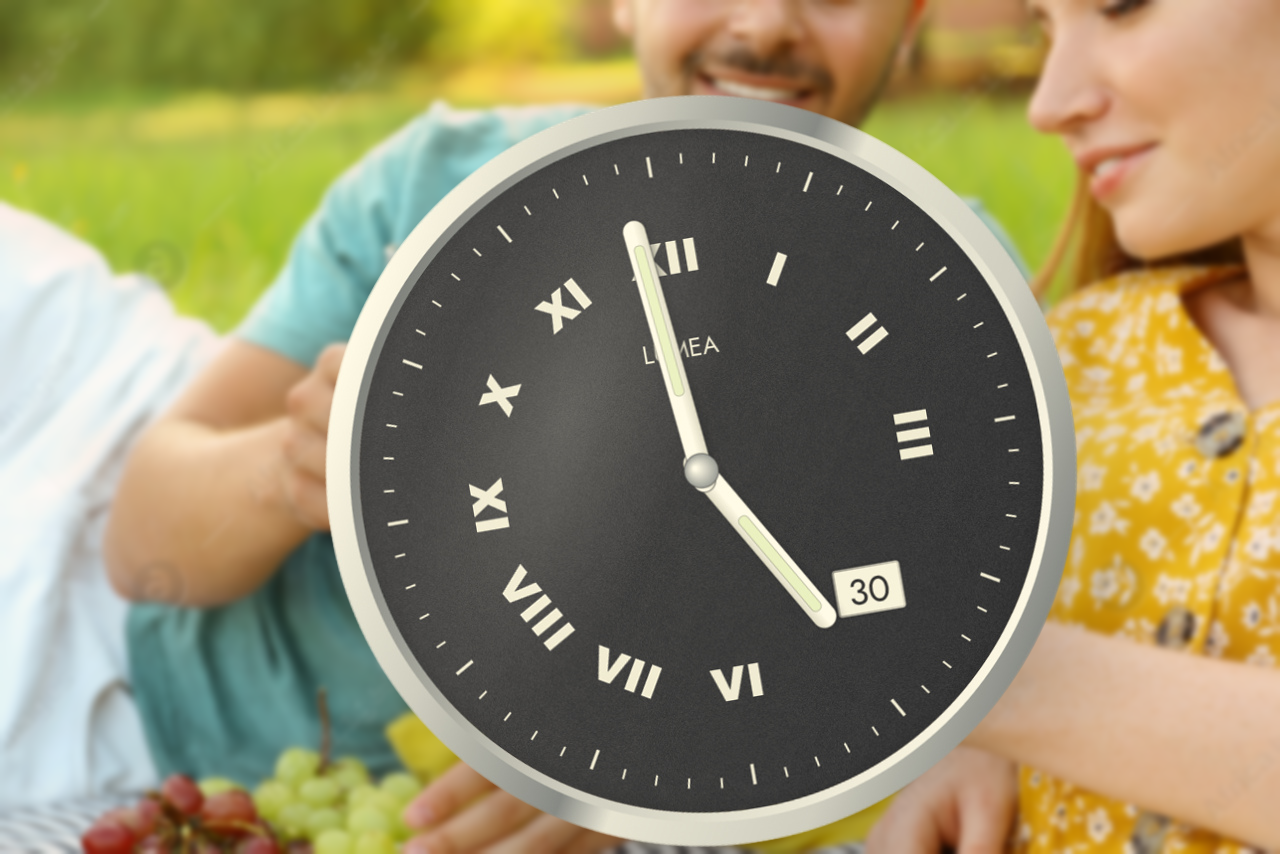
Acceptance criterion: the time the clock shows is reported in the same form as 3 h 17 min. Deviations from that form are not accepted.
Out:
4 h 59 min
